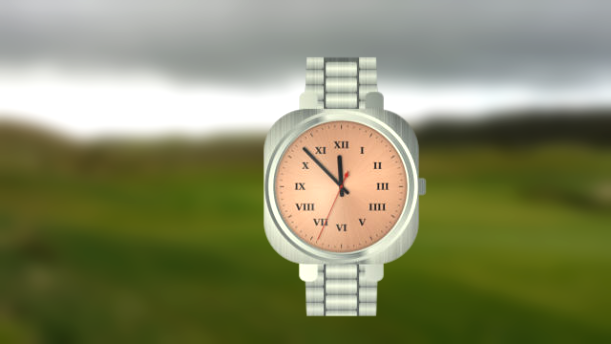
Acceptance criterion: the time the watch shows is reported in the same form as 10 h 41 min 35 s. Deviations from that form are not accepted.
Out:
11 h 52 min 34 s
